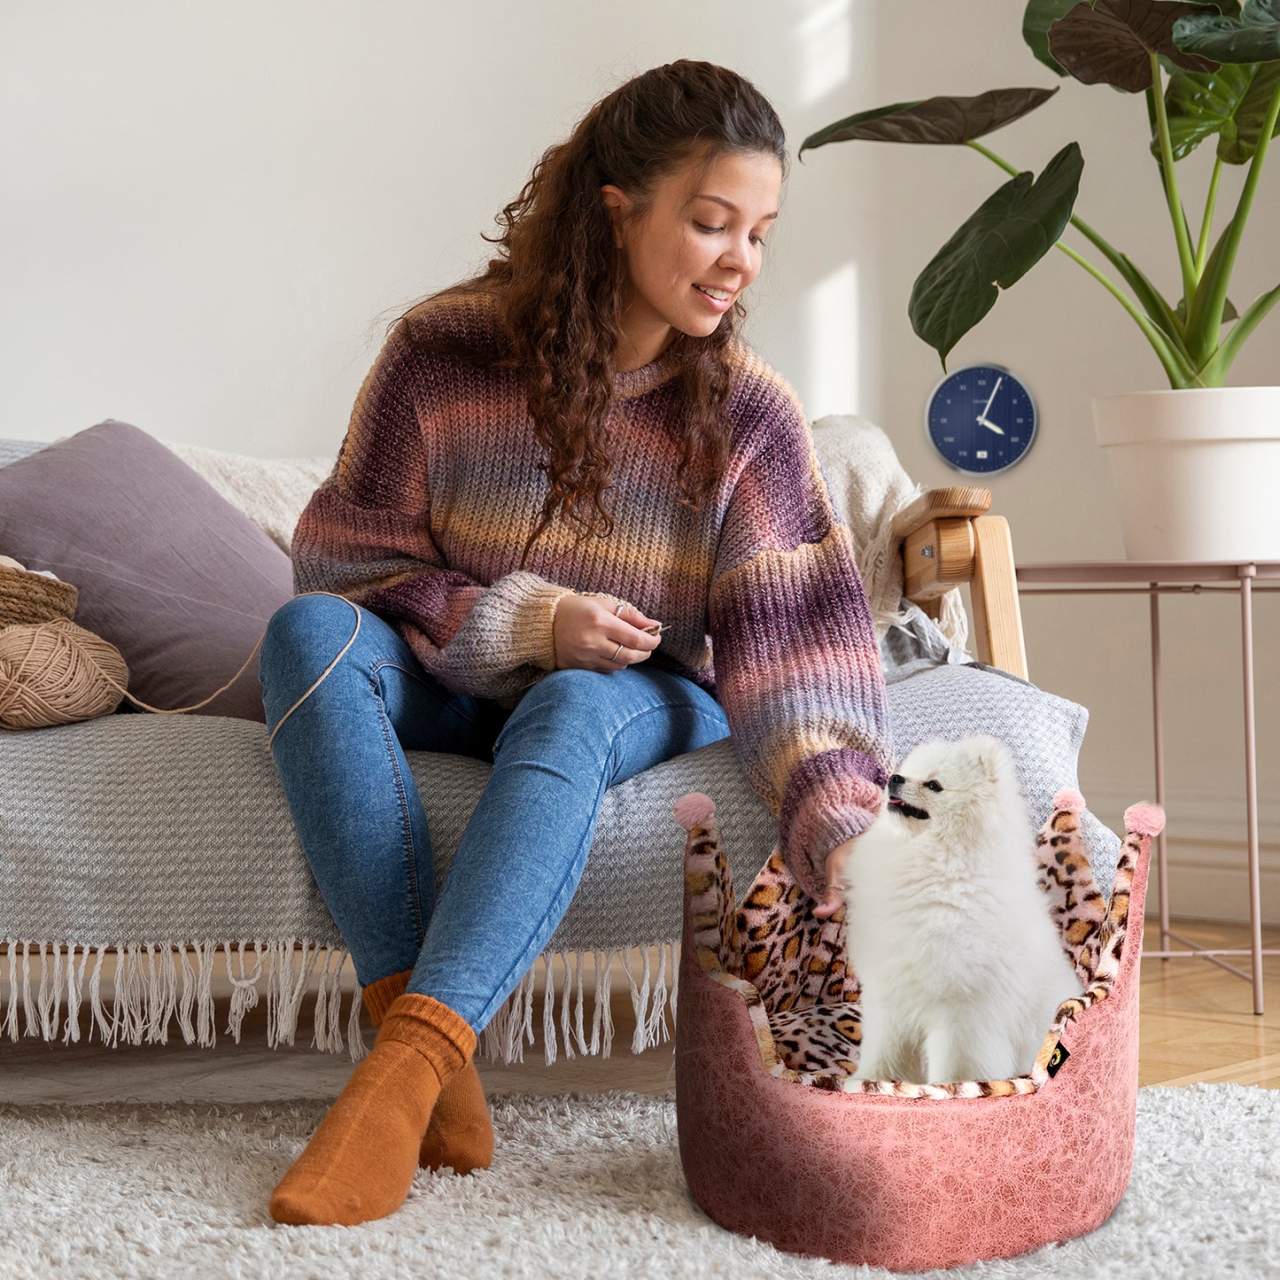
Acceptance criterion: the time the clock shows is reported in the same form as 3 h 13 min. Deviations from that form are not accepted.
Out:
4 h 04 min
